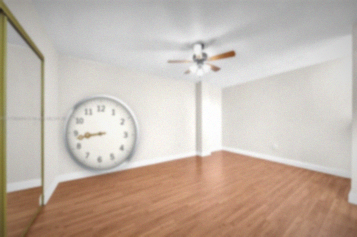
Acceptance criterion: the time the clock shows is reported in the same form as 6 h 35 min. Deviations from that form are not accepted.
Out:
8 h 43 min
